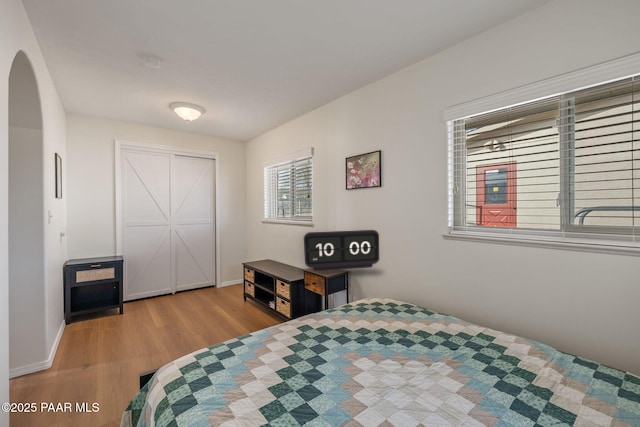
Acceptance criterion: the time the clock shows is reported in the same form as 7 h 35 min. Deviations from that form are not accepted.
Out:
10 h 00 min
